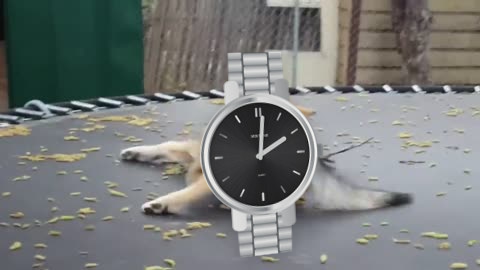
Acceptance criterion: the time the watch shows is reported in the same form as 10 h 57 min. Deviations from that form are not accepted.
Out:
2 h 01 min
